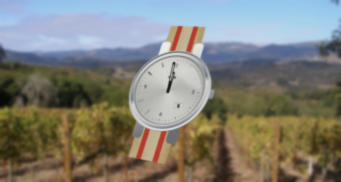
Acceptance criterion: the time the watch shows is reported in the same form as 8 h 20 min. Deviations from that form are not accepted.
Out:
11 h 59 min
